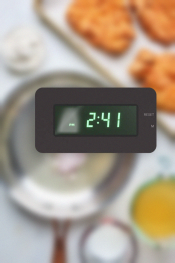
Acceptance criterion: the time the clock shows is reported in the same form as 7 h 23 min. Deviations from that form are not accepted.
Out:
2 h 41 min
